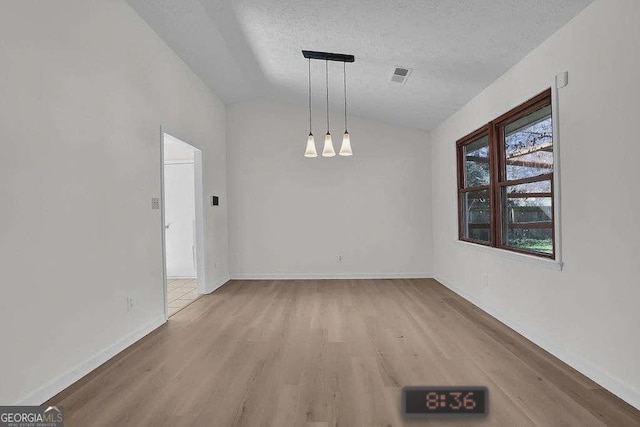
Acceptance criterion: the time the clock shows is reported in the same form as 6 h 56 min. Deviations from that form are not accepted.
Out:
8 h 36 min
